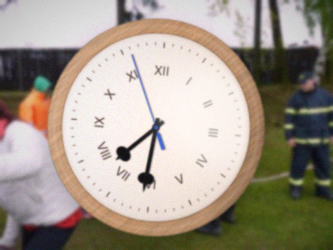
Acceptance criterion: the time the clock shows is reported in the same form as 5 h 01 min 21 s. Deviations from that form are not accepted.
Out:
7 h 30 min 56 s
